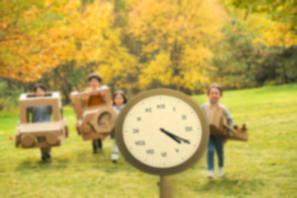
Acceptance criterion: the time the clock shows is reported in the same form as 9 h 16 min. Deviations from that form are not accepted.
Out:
4 h 20 min
